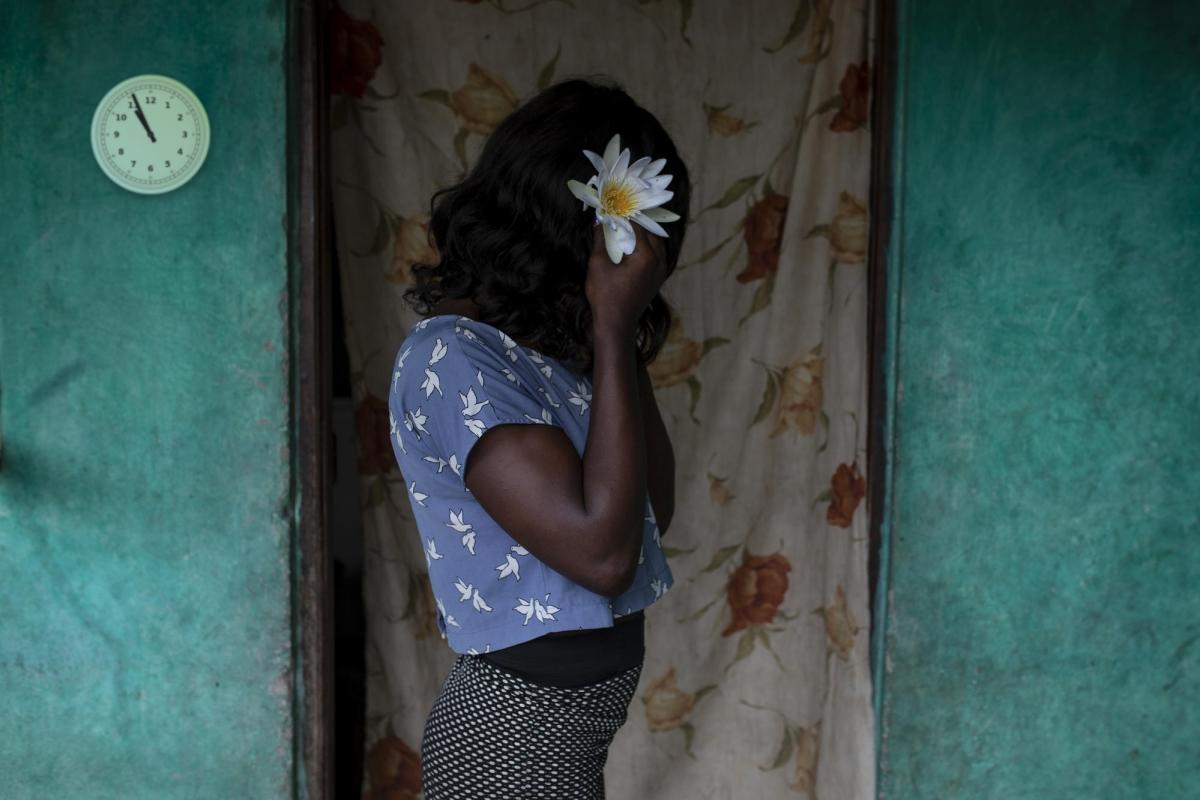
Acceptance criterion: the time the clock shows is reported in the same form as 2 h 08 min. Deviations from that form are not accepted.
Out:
10 h 56 min
